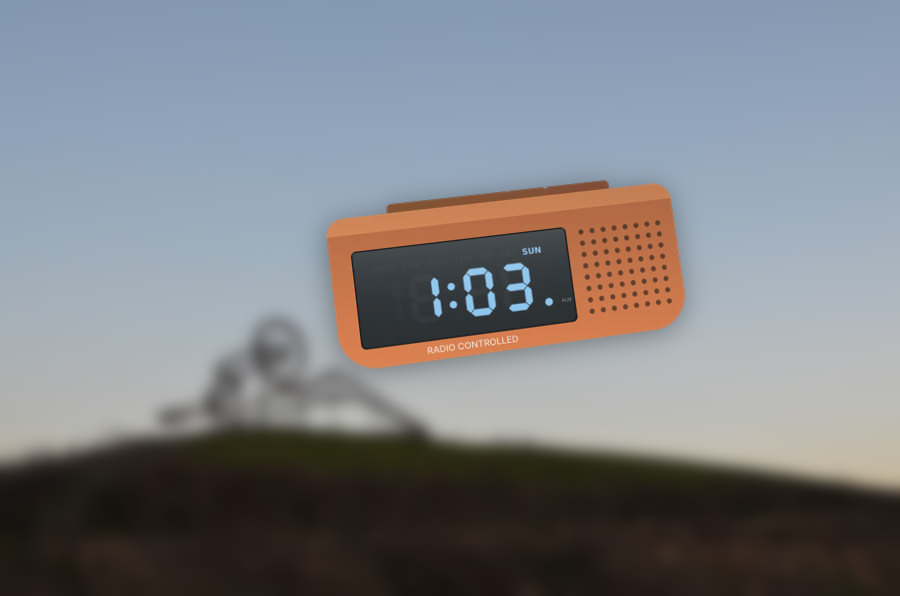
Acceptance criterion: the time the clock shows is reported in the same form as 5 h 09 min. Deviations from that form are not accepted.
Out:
1 h 03 min
